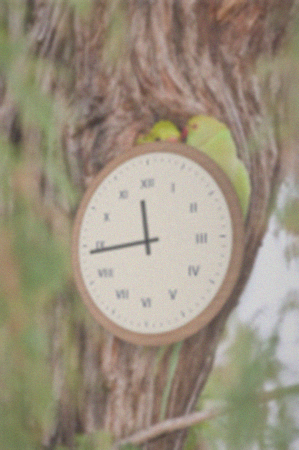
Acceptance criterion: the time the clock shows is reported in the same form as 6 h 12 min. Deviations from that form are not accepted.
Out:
11 h 44 min
